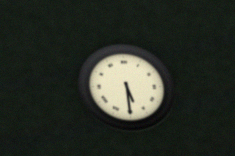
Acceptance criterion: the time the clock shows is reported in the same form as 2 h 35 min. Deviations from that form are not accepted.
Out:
5 h 30 min
